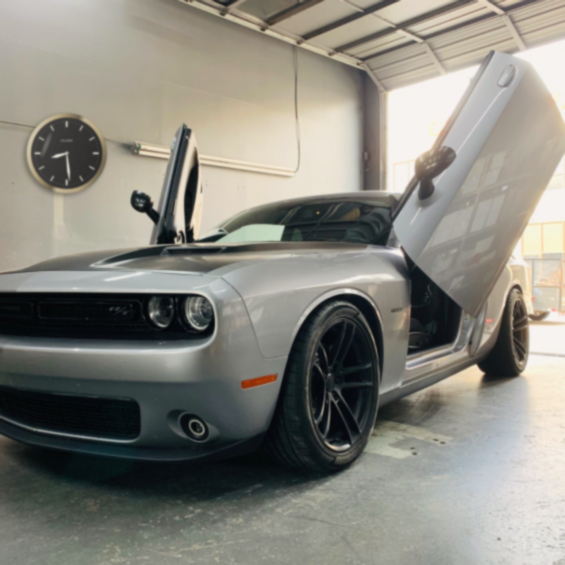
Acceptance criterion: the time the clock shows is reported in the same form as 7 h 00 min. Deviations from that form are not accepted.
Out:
8 h 29 min
